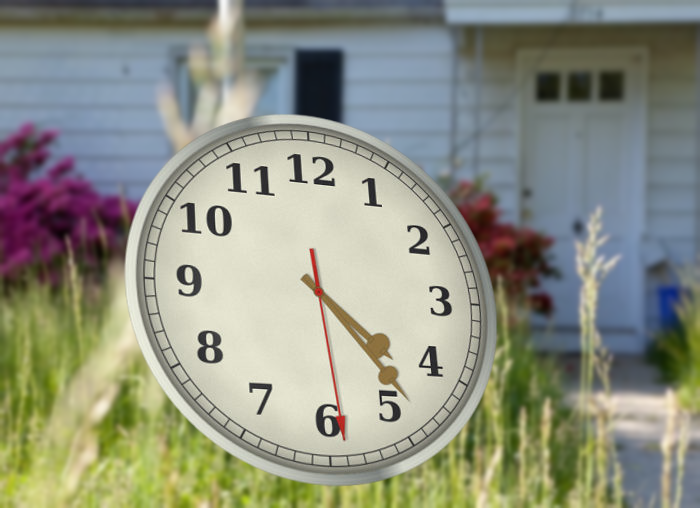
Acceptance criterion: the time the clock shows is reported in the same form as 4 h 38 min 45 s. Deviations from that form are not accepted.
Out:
4 h 23 min 29 s
